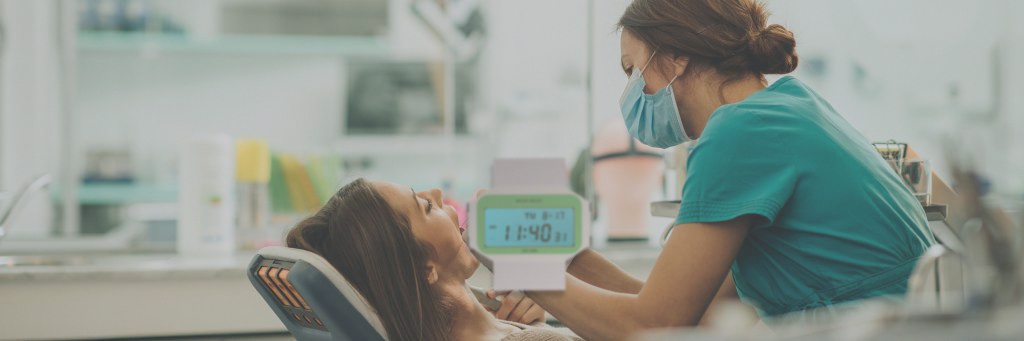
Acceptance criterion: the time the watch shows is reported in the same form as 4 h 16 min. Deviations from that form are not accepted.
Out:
11 h 40 min
